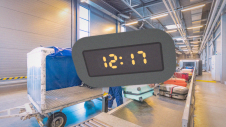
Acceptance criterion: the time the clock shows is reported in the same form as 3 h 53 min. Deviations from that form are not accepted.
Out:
12 h 17 min
